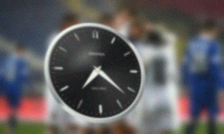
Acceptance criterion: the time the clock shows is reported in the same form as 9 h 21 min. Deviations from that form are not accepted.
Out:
7 h 22 min
